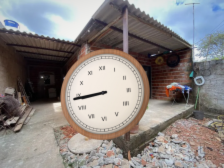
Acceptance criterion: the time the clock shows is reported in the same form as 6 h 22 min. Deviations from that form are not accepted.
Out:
8 h 44 min
